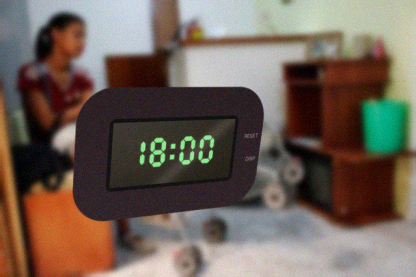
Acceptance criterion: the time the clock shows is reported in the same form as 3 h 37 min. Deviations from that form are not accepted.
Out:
18 h 00 min
